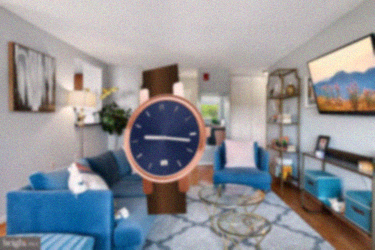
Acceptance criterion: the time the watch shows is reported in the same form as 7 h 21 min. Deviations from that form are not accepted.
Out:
9 h 17 min
